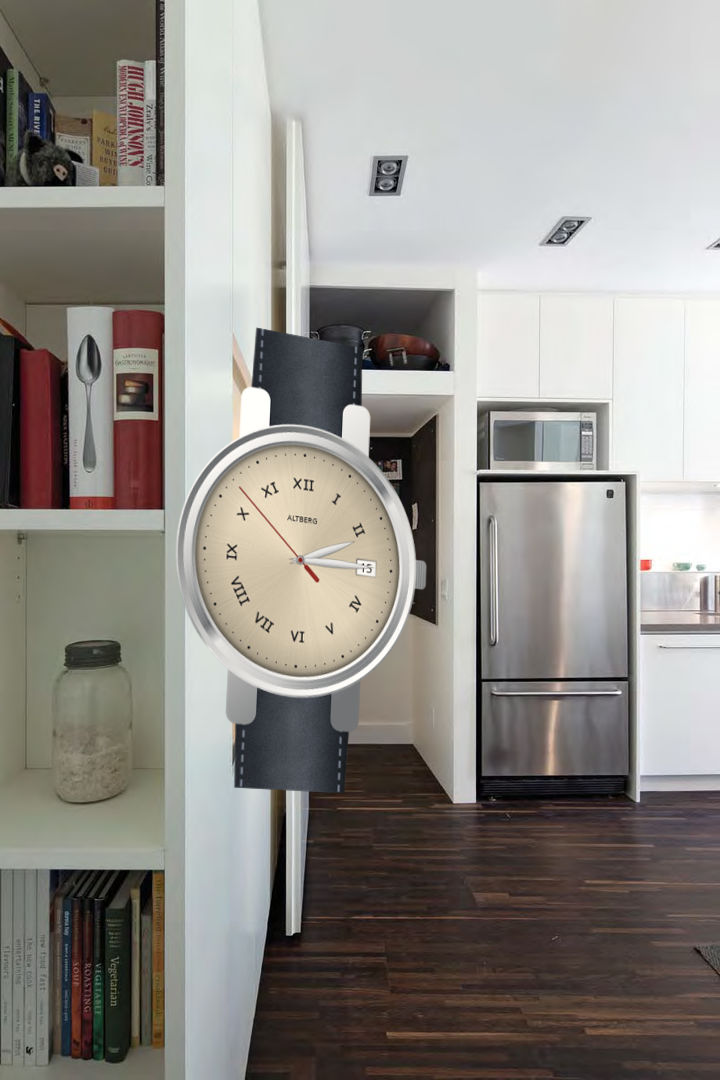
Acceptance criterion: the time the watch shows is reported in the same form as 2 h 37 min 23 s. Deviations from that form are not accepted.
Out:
2 h 14 min 52 s
